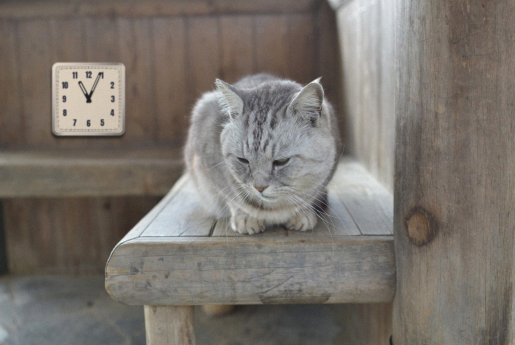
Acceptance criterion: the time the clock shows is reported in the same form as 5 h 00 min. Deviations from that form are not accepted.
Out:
11 h 04 min
